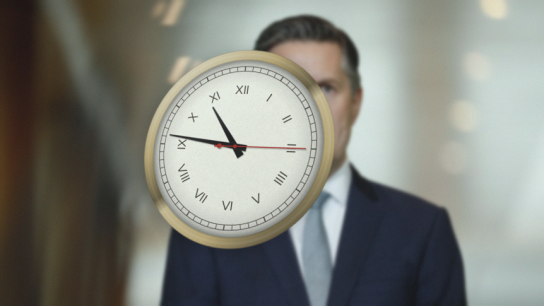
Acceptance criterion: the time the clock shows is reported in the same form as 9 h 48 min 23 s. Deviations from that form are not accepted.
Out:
10 h 46 min 15 s
